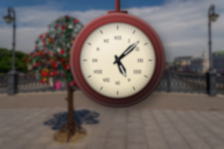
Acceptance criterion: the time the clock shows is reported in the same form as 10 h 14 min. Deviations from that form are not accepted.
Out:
5 h 08 min
